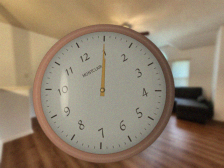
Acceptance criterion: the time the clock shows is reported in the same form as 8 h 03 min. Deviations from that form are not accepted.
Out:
1 h 05 min
